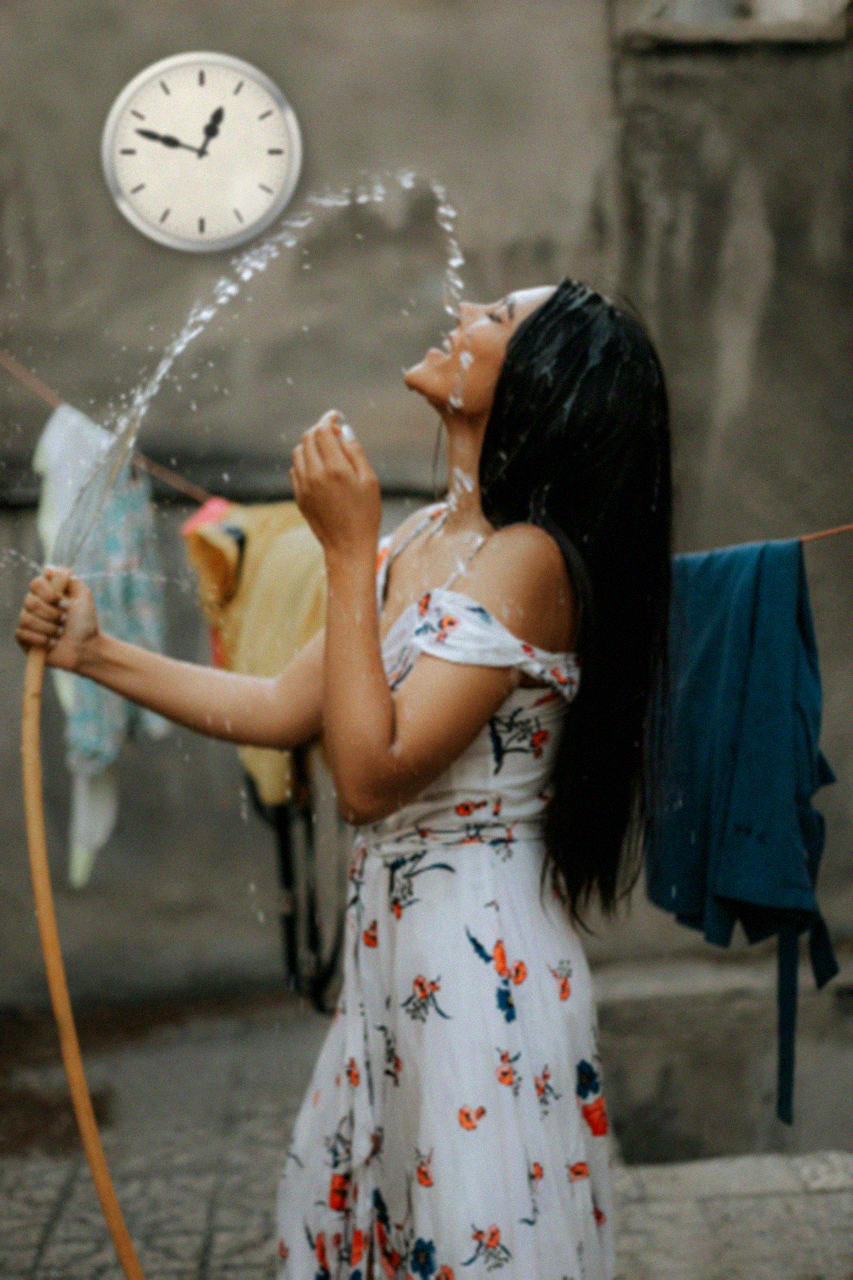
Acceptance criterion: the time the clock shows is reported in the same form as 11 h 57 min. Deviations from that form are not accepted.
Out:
12 h 48 min
